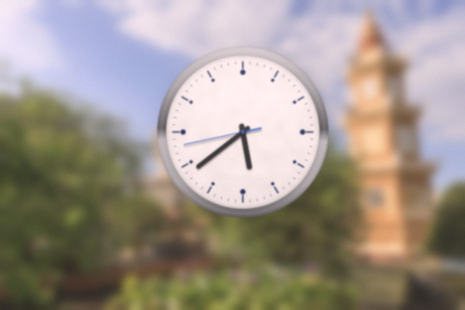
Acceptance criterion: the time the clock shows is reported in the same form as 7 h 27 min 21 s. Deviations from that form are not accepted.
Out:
5 h 38 min 43 s
